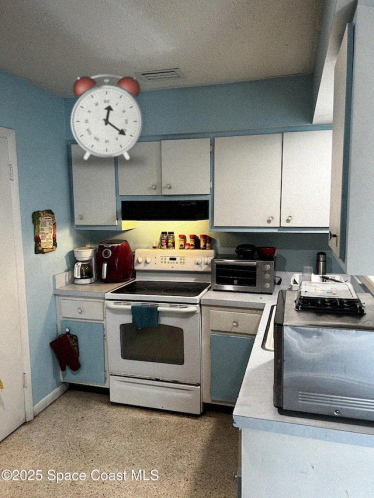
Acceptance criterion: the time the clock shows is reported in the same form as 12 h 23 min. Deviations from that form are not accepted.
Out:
12 h 21 min
